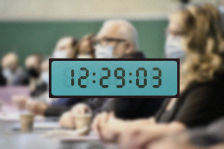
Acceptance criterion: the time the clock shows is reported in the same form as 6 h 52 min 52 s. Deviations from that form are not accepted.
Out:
12 h 29 min 03 s
